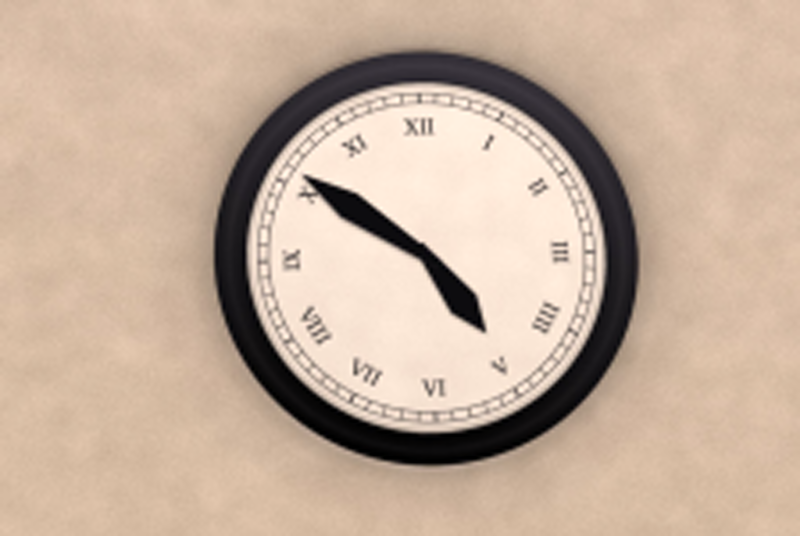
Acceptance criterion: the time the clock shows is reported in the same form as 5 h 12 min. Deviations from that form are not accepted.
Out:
4 h 51 min
